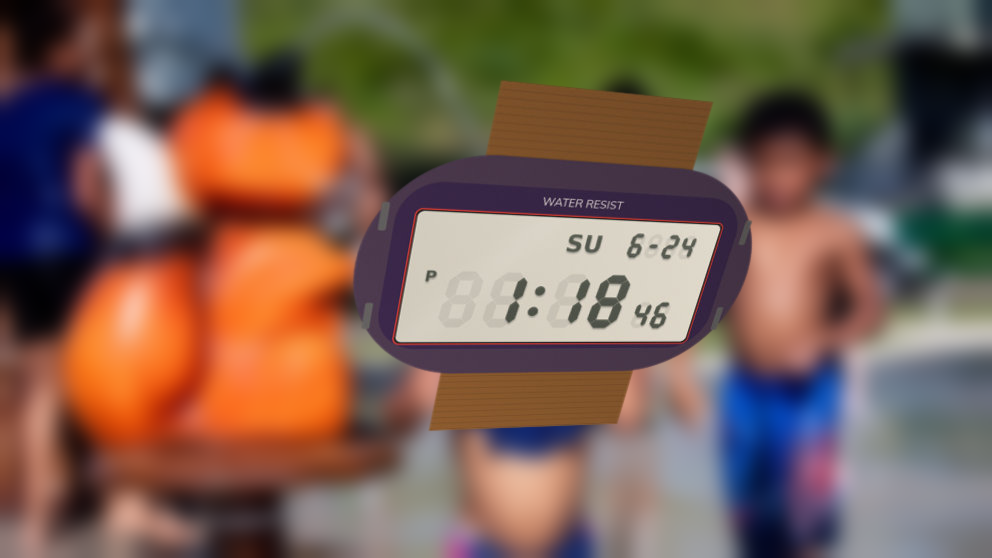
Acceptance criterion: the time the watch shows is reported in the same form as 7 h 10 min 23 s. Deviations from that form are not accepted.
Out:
1 h 18 min 46 s
